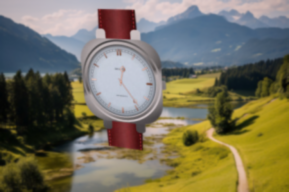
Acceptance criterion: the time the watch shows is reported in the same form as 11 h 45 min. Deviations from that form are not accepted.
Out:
12 h 24 min
